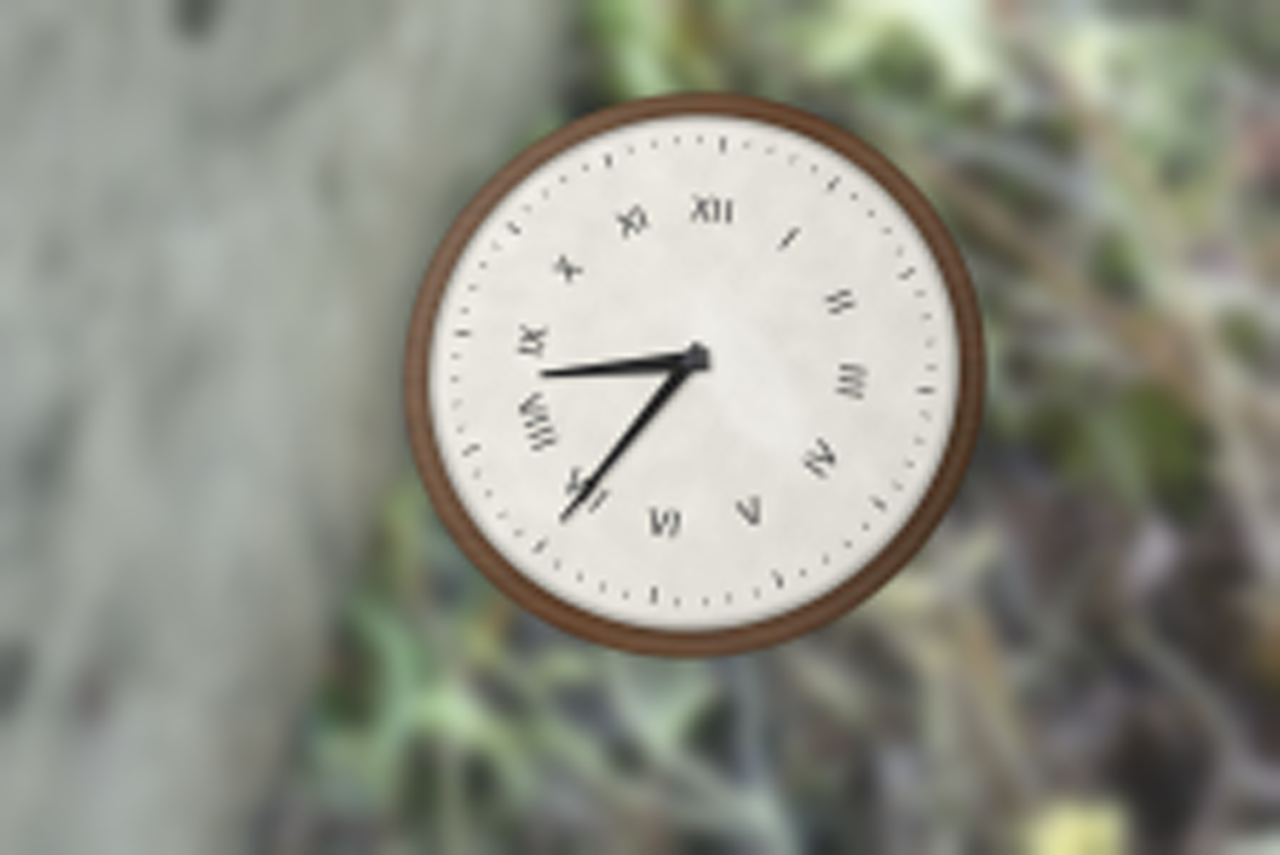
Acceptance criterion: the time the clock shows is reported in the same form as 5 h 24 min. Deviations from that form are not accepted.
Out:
8 h 35 min
